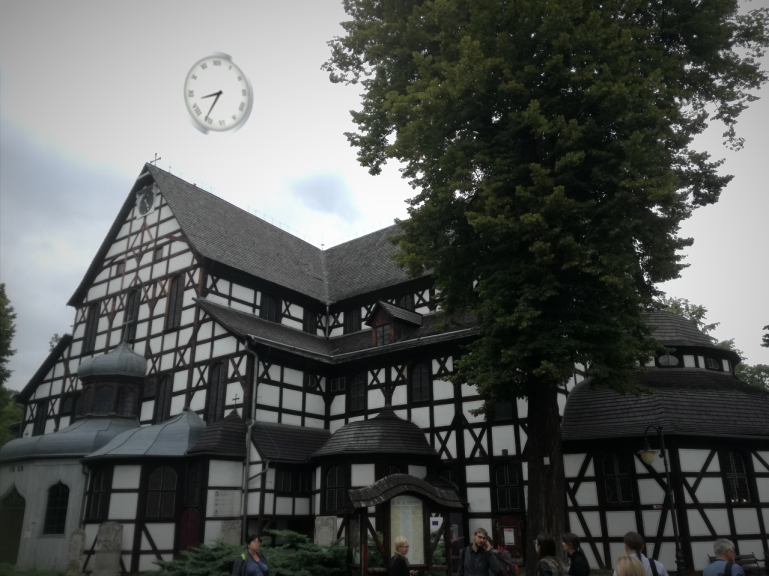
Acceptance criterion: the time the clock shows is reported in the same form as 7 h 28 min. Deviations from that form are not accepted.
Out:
8 h 36 min
